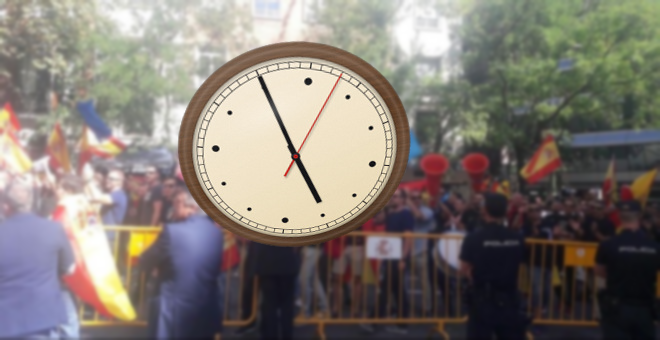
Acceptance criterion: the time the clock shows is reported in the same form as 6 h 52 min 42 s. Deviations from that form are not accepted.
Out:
4 h 55 min 03 s
